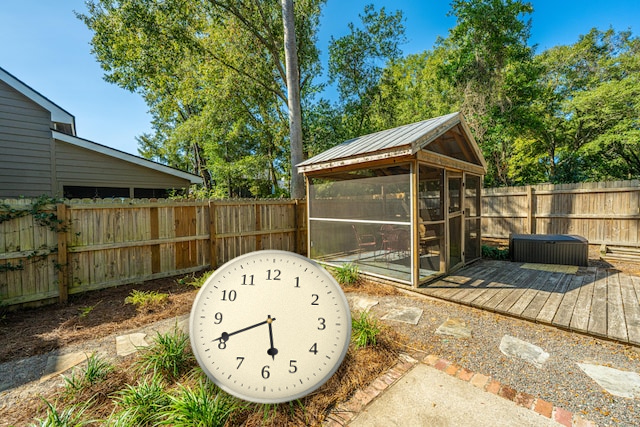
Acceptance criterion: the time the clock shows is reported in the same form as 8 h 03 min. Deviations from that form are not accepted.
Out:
5 h 41 min
